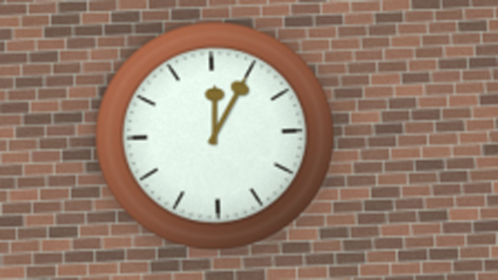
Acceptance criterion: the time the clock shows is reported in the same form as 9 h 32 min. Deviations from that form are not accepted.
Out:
12 h 05 min
